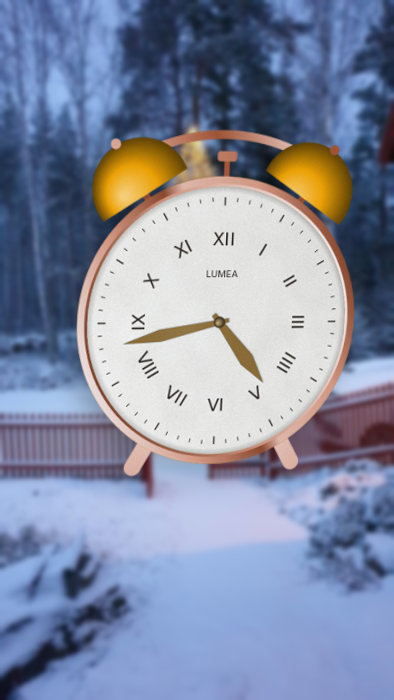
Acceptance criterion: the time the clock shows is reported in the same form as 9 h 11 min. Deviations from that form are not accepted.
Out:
4 h 43 min
